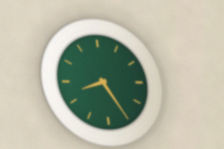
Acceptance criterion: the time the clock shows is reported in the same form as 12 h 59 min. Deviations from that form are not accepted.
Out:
8 h 25 min
